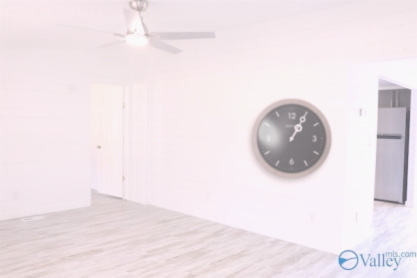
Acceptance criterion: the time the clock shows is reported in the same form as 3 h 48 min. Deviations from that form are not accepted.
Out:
1 h 05 min
